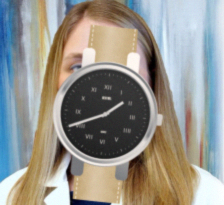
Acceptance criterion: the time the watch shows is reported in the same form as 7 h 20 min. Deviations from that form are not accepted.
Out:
1 h 41 min
